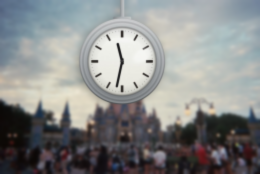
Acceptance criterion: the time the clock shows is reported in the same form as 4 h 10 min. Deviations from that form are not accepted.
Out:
11 h 32 min
